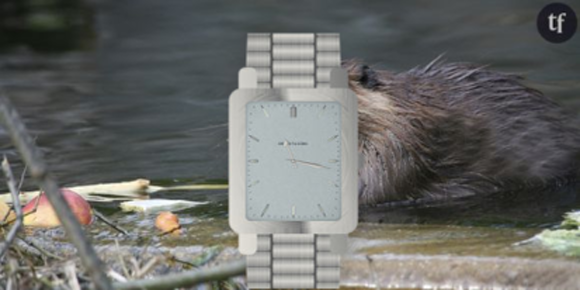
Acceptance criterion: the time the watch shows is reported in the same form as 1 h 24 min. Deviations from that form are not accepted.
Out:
11 h 17 min
